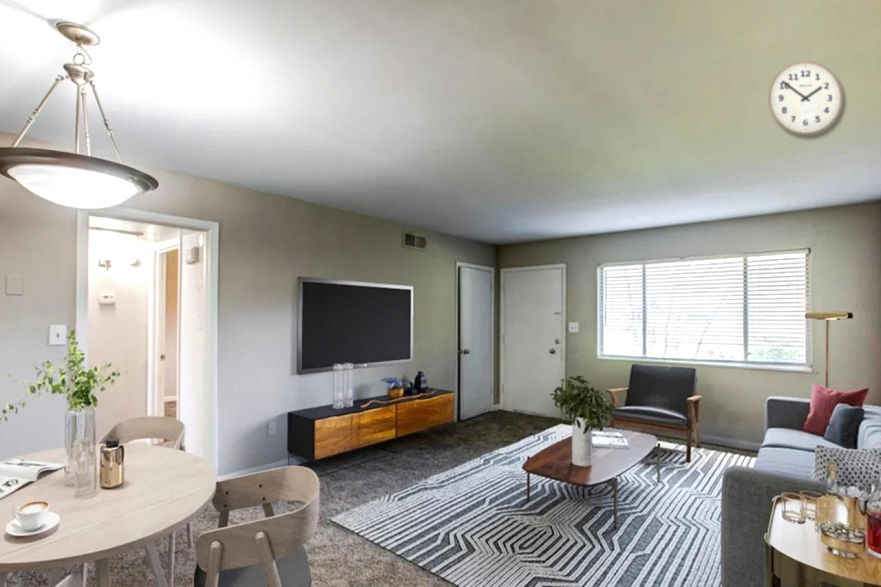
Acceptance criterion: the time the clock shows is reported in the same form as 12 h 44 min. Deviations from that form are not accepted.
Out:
1 h 51 min
